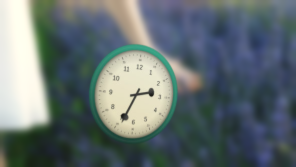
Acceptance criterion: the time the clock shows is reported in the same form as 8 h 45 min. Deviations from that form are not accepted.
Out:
2 h 34 min
